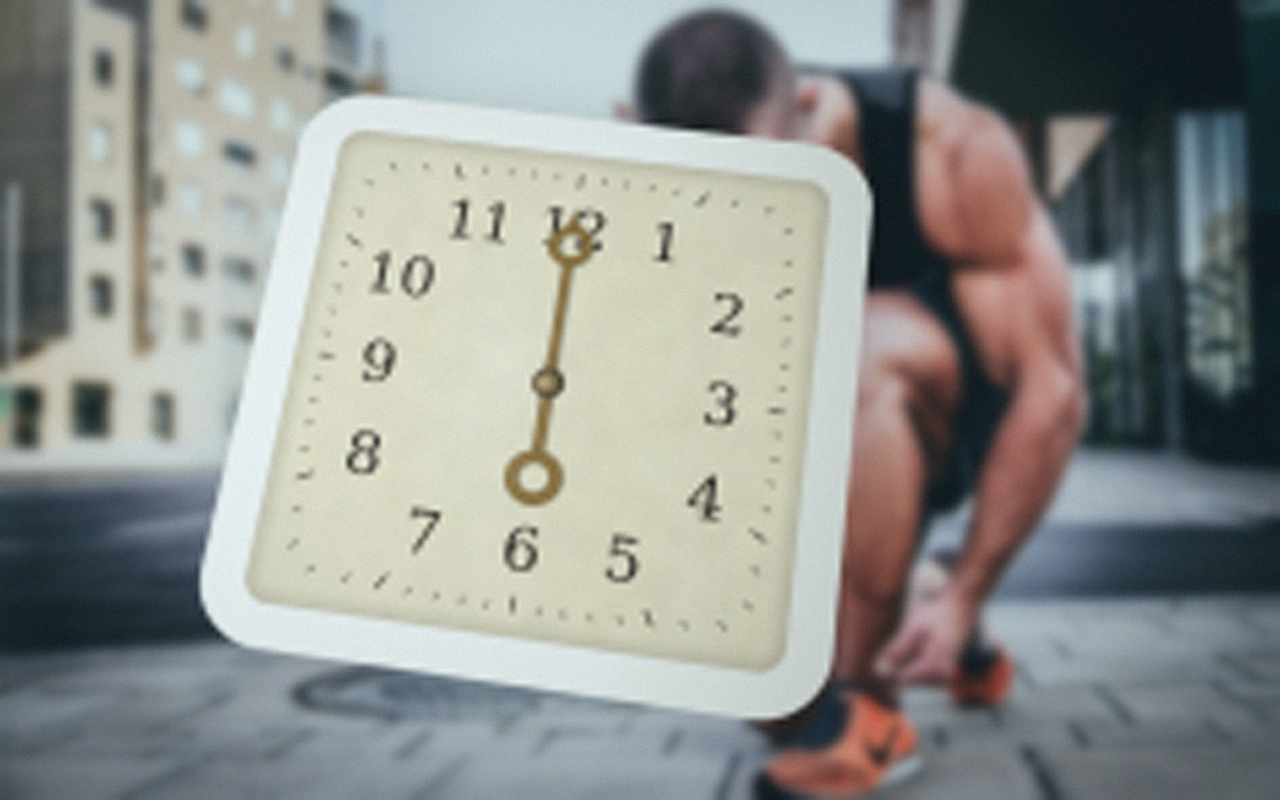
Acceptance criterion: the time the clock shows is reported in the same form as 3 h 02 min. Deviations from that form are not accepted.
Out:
6 h 00 min
